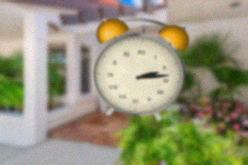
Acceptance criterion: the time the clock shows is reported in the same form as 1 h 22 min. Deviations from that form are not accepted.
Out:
2 h 13 min
